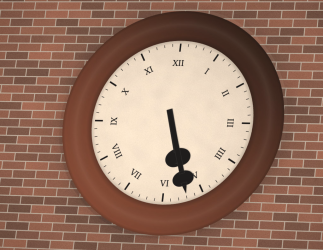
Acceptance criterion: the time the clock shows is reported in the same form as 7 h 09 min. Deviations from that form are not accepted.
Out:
5 h 27 min
